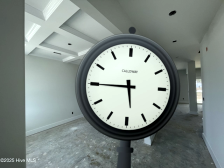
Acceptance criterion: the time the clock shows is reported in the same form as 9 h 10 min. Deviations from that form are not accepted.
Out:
5 h 45 min
